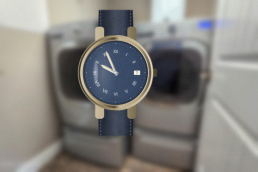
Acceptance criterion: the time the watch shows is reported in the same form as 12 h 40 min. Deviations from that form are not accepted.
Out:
9 h 56 min
